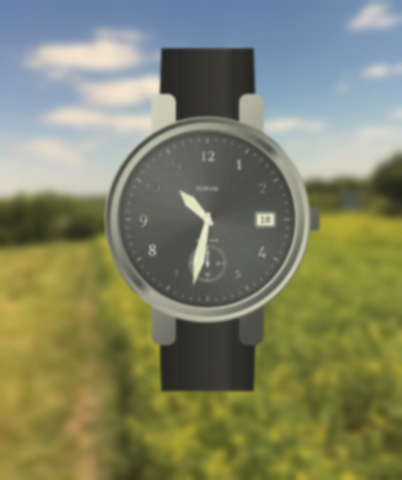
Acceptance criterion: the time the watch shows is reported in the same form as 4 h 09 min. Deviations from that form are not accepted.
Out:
10 h 32 min
